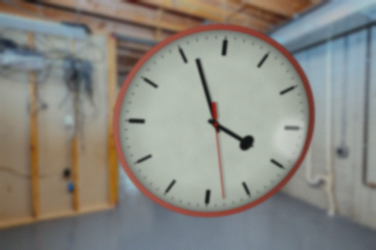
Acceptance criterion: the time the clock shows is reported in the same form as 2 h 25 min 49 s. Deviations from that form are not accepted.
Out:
3 h 56 min 28 s
